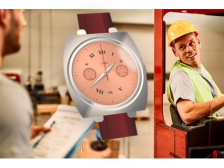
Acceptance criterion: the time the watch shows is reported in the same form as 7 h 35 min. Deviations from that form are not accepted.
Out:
1 h 39 min
